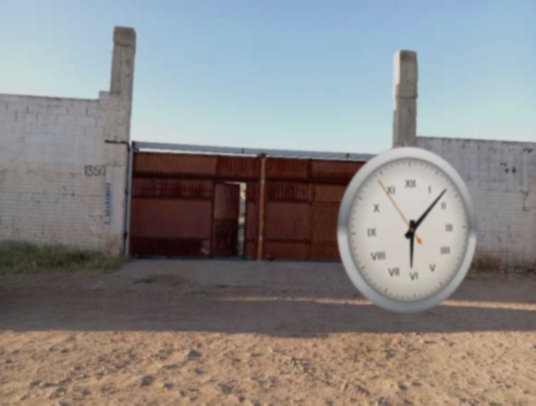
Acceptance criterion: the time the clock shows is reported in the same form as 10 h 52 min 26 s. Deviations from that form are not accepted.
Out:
6 h 07 min 54 s
